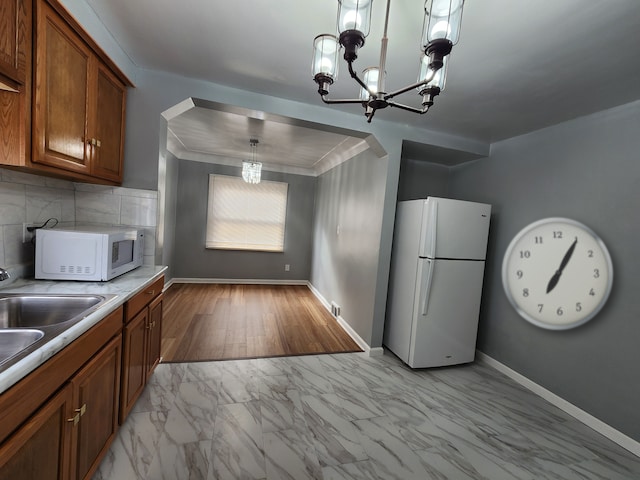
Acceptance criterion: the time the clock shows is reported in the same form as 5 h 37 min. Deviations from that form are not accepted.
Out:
7 h 05 min
